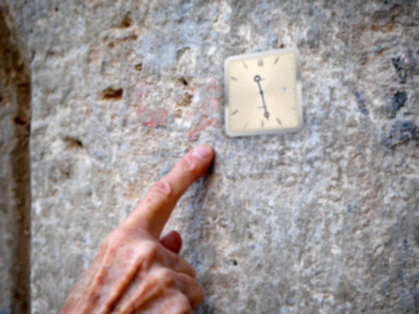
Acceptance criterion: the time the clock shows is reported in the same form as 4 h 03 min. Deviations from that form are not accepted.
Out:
11 h 28 min
